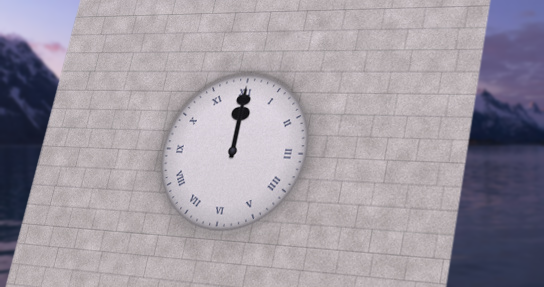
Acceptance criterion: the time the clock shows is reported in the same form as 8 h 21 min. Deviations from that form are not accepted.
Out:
12 h 00 min
